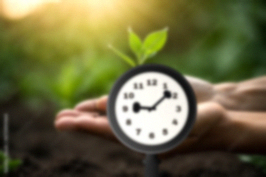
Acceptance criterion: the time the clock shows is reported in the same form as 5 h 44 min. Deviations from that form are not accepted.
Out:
9 h 08 min
